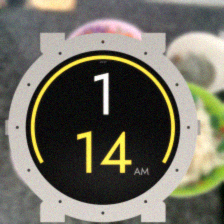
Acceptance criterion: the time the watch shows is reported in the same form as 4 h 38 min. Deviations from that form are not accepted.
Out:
1 h 14 min
